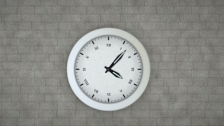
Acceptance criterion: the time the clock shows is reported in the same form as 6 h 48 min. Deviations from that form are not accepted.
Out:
4 h 07 min
